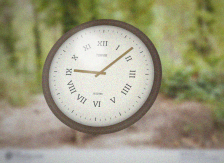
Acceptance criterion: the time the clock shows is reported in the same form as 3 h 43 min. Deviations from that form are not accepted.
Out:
9 h 08 min
